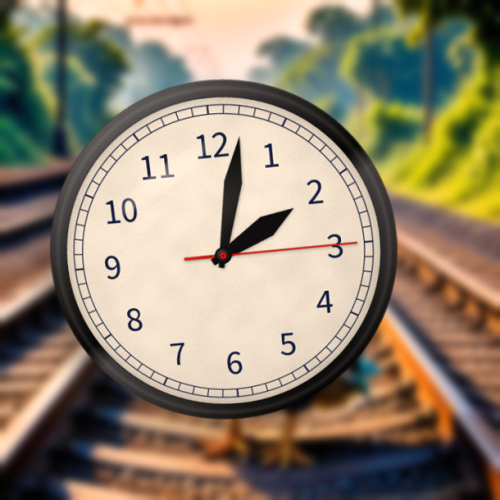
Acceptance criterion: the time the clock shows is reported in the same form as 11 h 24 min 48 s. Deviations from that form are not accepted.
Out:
2 h 02 min 15 s
